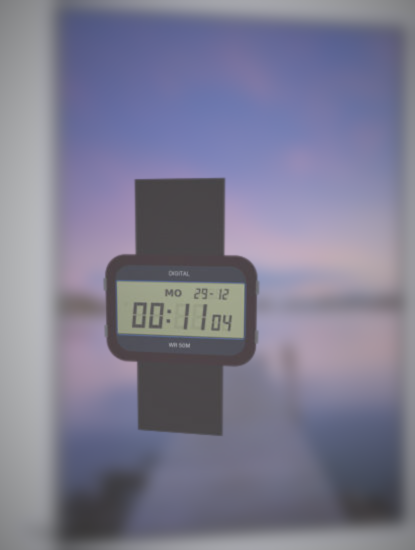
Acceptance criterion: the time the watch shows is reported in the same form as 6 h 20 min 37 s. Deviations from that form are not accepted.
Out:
0 h 11 min 04 s
